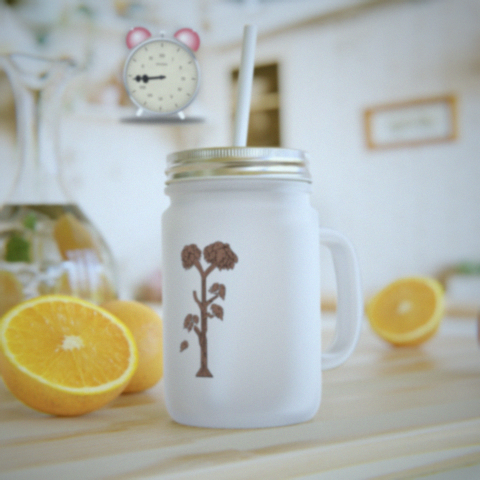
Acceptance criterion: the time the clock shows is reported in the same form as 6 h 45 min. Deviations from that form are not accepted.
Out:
8 h 44 min
